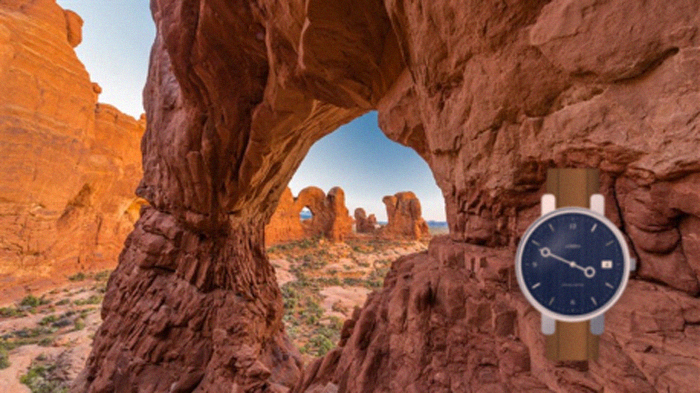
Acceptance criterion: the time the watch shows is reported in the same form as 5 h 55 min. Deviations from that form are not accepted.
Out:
3 h 49 min
